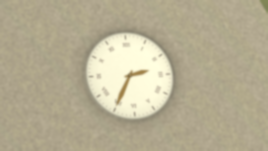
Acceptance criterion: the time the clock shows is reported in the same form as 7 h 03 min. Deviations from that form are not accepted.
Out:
2 h 35 min
